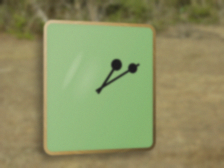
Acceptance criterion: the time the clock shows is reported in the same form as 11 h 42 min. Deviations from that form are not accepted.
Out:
1 h 10 min
